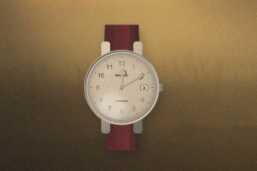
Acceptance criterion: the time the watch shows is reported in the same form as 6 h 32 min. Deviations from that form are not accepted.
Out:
12 h 10 min
